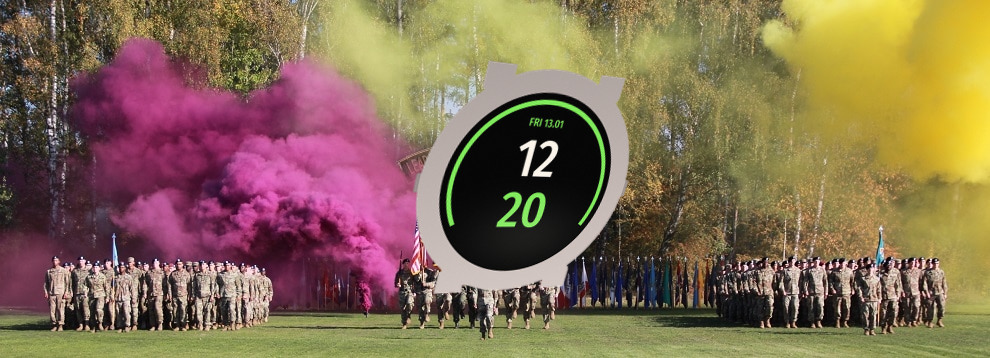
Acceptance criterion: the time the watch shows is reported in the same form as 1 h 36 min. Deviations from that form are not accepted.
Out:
12 h 20 min
